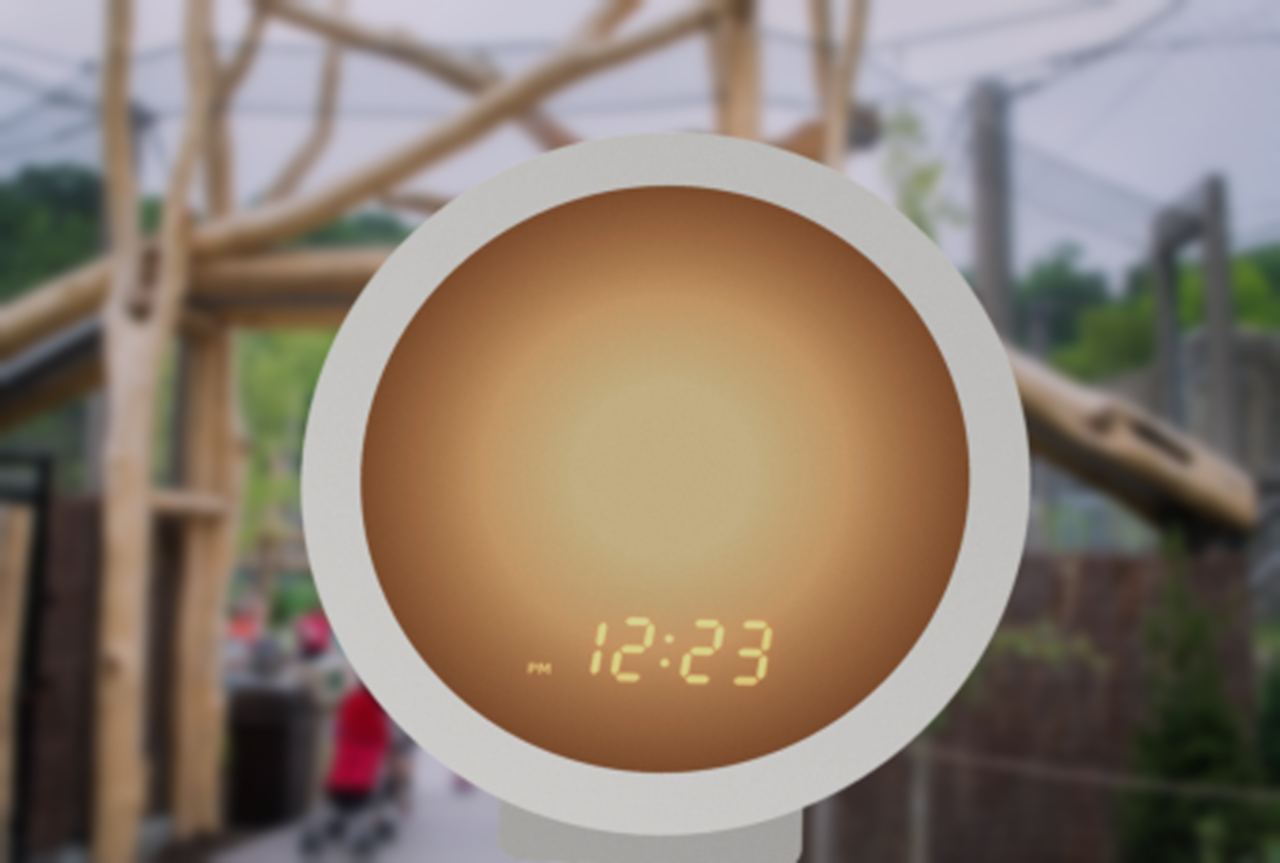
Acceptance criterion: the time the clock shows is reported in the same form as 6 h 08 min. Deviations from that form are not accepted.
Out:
12 h 23 min
